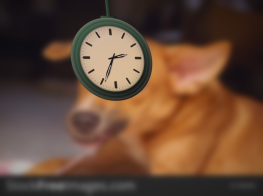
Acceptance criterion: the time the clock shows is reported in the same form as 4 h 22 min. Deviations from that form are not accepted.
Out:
2 h 34 min
